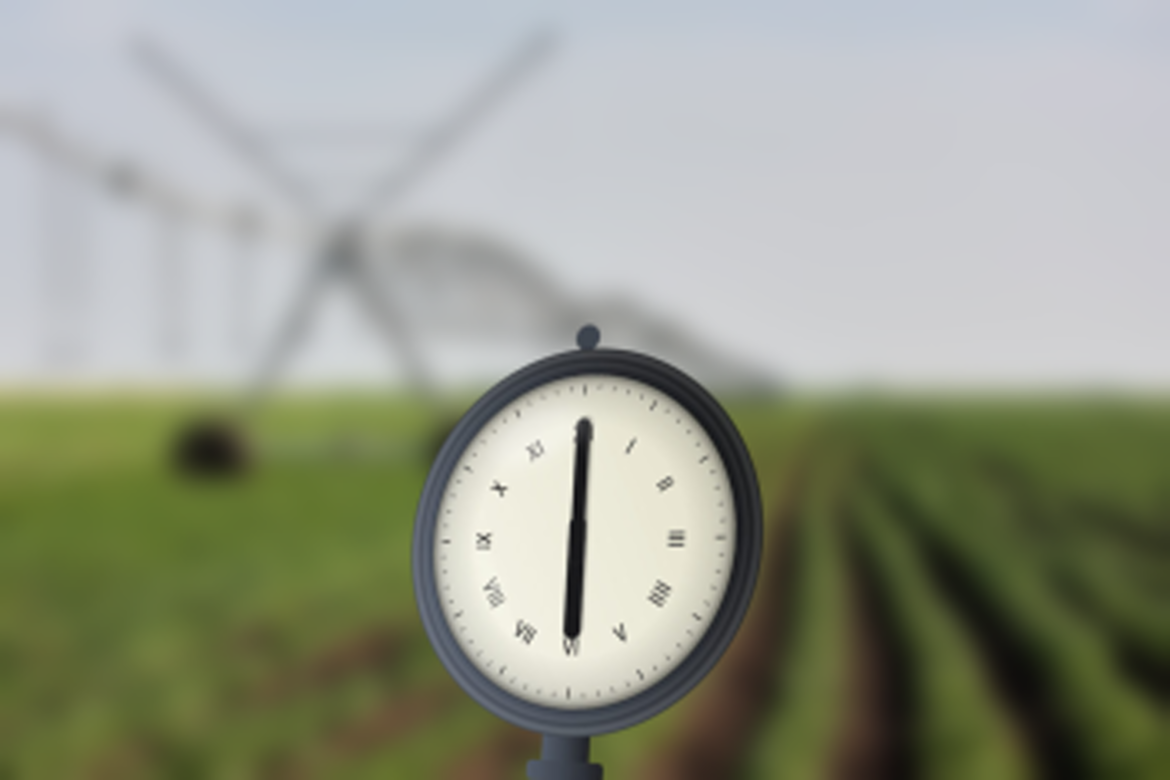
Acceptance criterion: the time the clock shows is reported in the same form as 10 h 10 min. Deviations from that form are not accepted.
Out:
6 h 00 min
